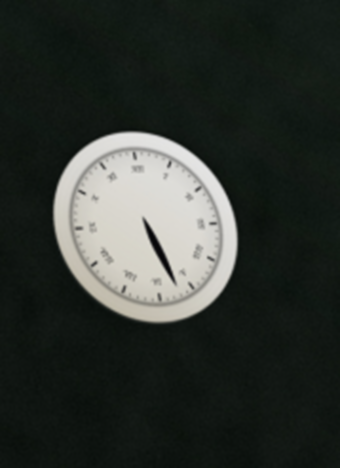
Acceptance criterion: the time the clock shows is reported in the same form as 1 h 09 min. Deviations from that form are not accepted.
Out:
5 h 27 min
